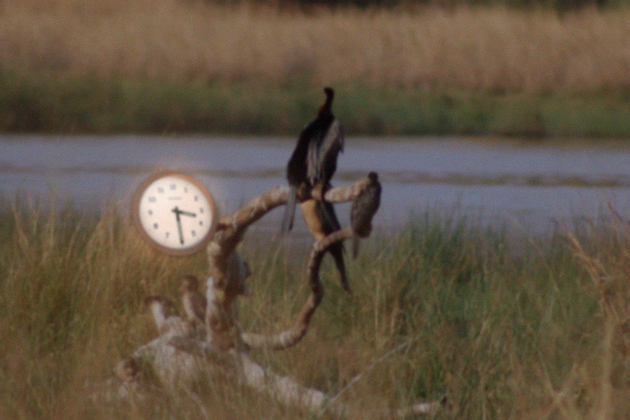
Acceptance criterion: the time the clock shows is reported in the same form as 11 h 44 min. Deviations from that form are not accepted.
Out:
3 h 30 min
